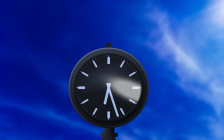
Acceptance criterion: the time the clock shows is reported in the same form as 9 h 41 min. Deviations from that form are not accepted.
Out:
6 h 27 min
